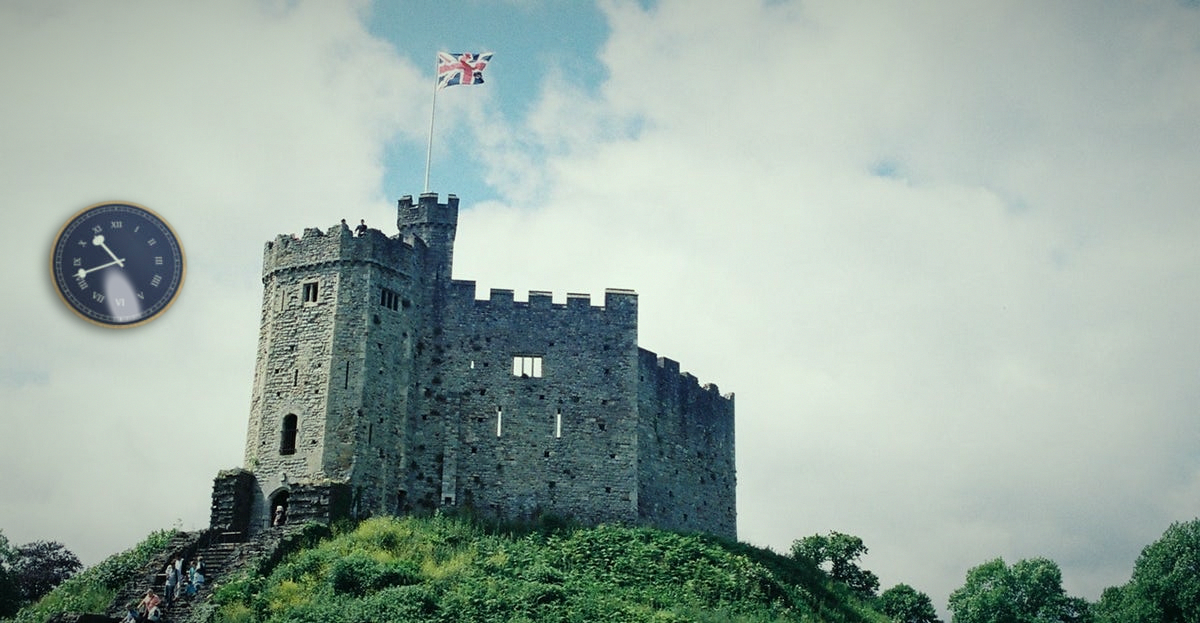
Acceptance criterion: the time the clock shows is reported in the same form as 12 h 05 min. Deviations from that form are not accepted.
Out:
10 h 42 min
